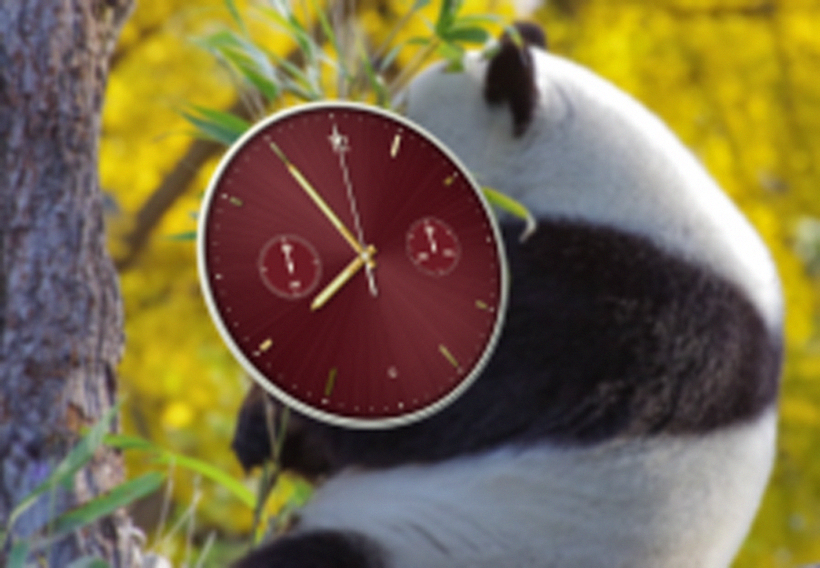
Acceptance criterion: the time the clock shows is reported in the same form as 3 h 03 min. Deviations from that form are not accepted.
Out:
7 h 55 min
